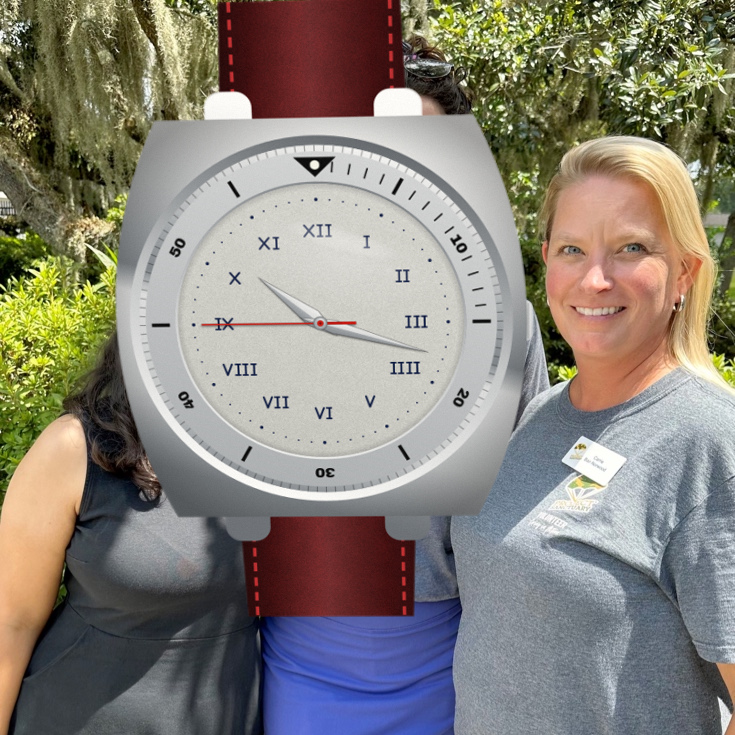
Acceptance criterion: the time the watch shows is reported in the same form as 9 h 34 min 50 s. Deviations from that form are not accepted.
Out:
10 h 17 min 45 s
